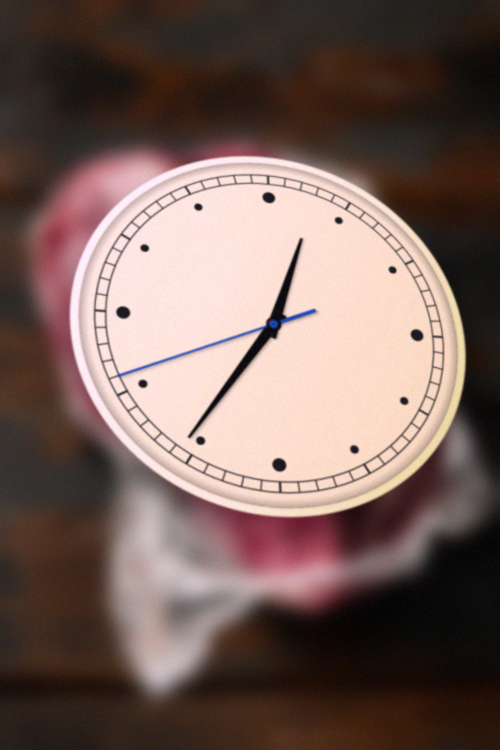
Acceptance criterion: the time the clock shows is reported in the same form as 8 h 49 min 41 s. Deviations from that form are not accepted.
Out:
12 h 35 min 41 s
